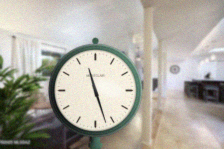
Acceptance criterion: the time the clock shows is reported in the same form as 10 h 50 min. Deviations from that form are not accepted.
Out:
11 h 27 min
